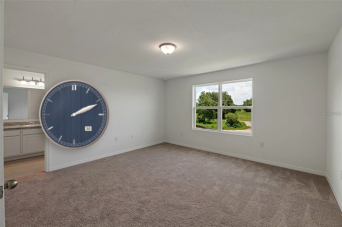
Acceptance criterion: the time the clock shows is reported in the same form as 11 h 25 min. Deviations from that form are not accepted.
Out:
2 h 11 min
